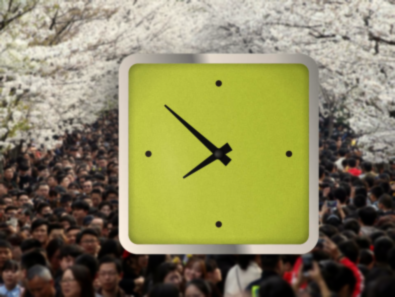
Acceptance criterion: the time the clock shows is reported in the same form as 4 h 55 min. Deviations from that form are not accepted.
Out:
7 h 52 min
